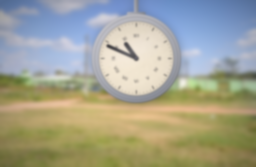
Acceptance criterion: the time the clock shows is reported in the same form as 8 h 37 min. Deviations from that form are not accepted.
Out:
10 h 49 min
